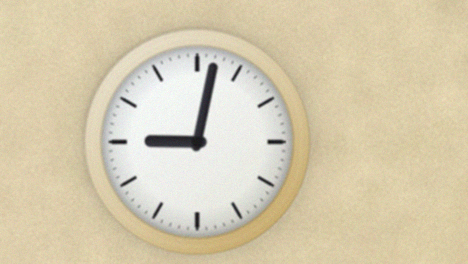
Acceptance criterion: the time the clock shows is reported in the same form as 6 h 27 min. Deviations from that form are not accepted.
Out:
9 h 02 min
